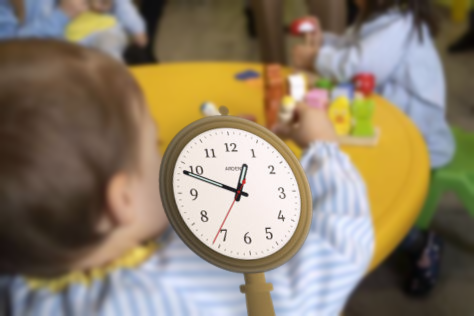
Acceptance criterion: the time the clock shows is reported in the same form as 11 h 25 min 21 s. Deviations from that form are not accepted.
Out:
12 h 48 min 36 s
